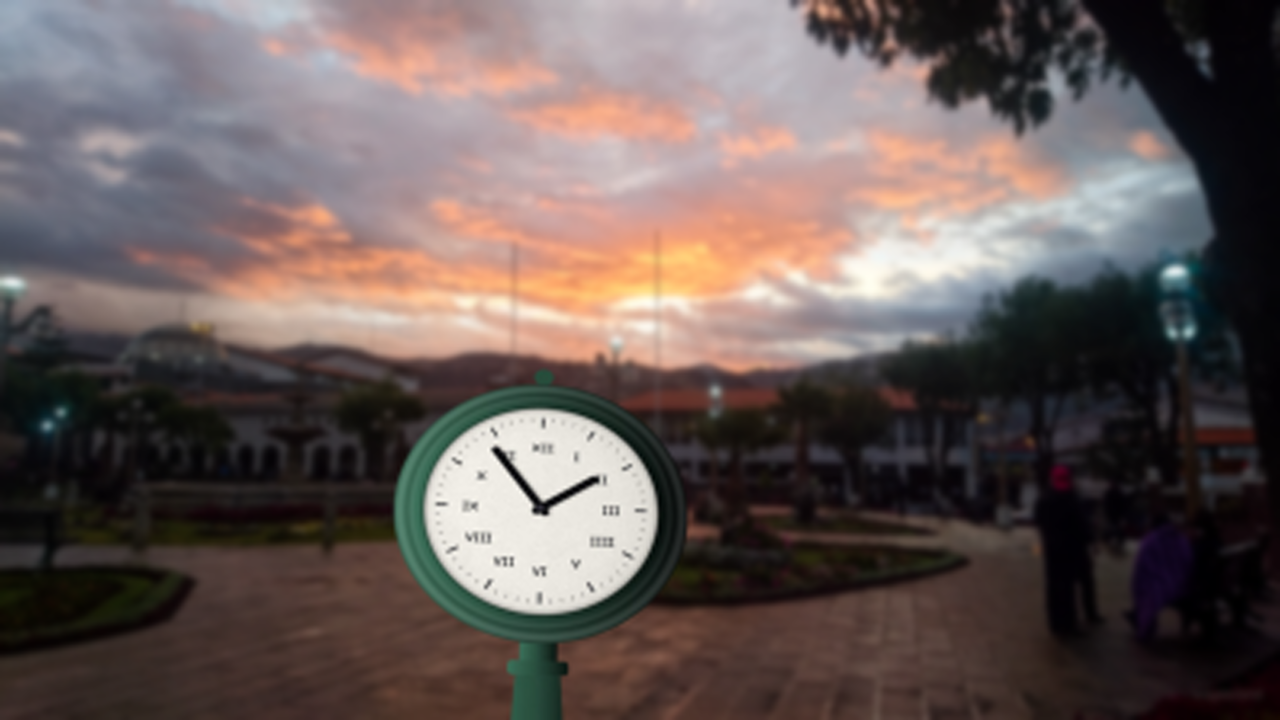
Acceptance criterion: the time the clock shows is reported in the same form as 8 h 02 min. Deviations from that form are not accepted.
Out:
1 h 54 min
